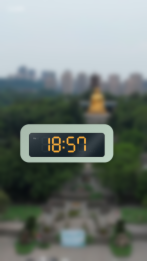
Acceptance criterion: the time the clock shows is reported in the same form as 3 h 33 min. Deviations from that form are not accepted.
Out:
18 h 57 min
